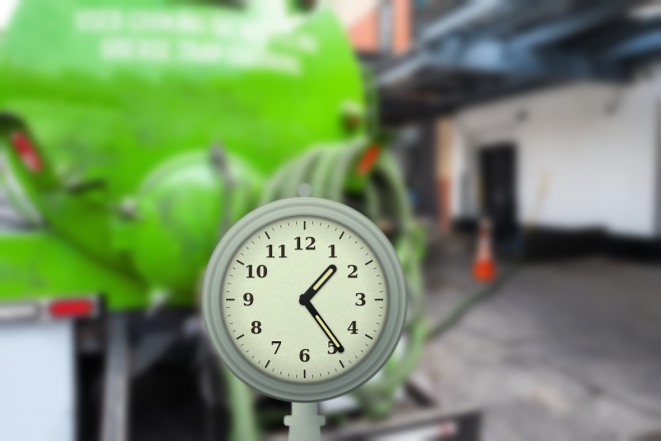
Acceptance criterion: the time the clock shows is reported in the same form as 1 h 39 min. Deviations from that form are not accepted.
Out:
1 h 24 min
